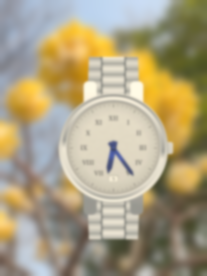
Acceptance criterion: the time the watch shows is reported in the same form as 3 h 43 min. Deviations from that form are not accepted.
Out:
6 h 24 min
